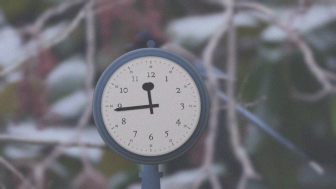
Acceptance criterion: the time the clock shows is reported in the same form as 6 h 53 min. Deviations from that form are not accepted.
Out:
11 h 44 min
